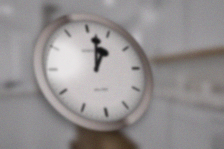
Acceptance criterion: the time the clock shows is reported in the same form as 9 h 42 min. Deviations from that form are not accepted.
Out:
1 h 02 min
